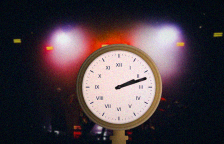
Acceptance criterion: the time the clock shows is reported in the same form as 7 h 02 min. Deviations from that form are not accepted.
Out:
2 h 12 min
